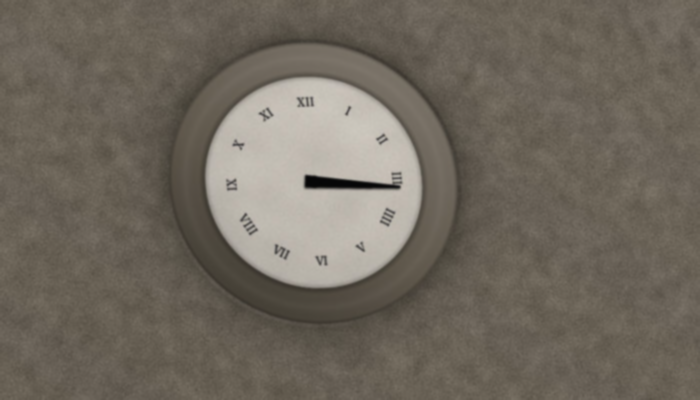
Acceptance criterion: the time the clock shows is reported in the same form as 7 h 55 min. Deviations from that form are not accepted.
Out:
3 h 16 min
